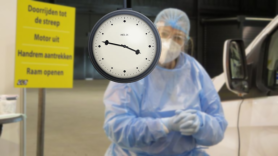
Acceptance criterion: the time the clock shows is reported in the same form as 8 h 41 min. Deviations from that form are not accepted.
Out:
3 h 47 min
